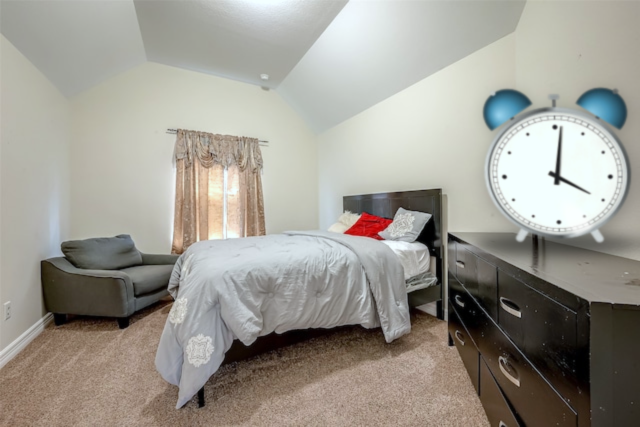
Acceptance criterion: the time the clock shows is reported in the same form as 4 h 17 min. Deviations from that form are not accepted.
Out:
4 h 01 min
